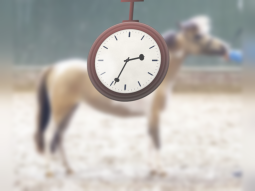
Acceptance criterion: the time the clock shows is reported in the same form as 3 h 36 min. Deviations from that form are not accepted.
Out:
2 h 34 min
